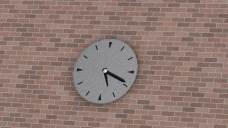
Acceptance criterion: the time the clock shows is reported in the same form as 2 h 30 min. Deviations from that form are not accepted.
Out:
5 h 19 min
